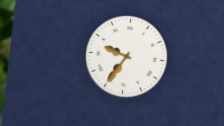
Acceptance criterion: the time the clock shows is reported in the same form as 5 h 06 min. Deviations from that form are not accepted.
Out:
9 h 35 min
